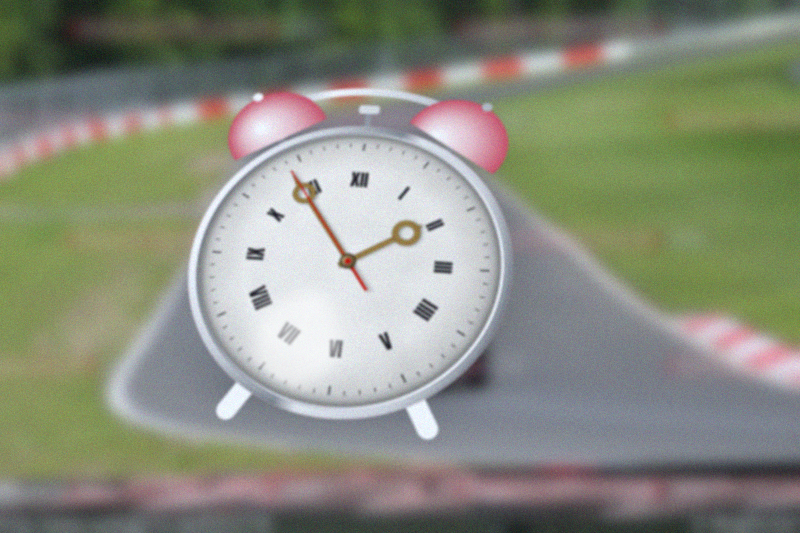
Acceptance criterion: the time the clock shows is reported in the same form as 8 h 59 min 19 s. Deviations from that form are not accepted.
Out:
1 h 53 min 54 s
